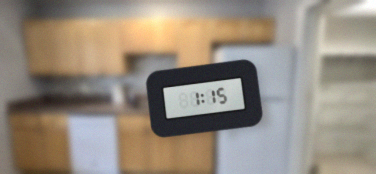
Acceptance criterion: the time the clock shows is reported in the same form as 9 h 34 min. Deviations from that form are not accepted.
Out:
1 h 15 min
